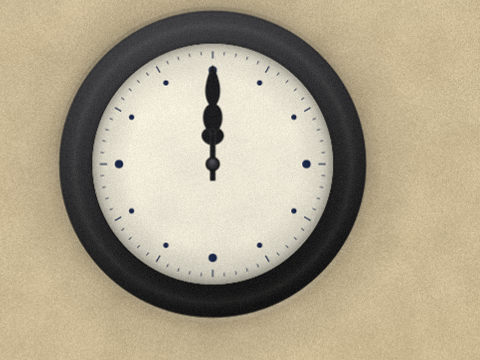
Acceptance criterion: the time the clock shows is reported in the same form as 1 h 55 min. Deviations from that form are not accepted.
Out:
12 h 00 min
